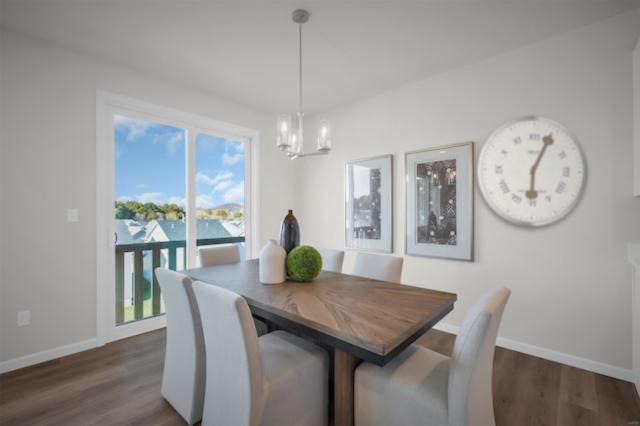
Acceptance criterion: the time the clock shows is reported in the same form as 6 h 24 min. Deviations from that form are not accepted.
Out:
6 h 04 min
